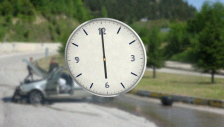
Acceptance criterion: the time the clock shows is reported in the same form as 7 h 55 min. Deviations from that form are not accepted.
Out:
6 h 00 min
